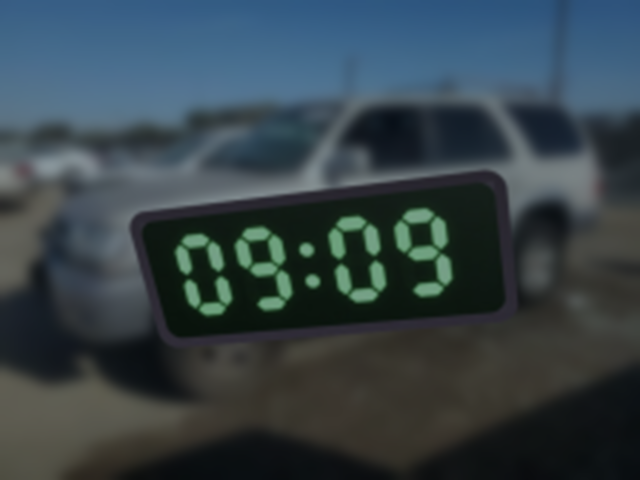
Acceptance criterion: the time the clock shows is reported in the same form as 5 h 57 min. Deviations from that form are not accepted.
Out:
9 h 09 min
